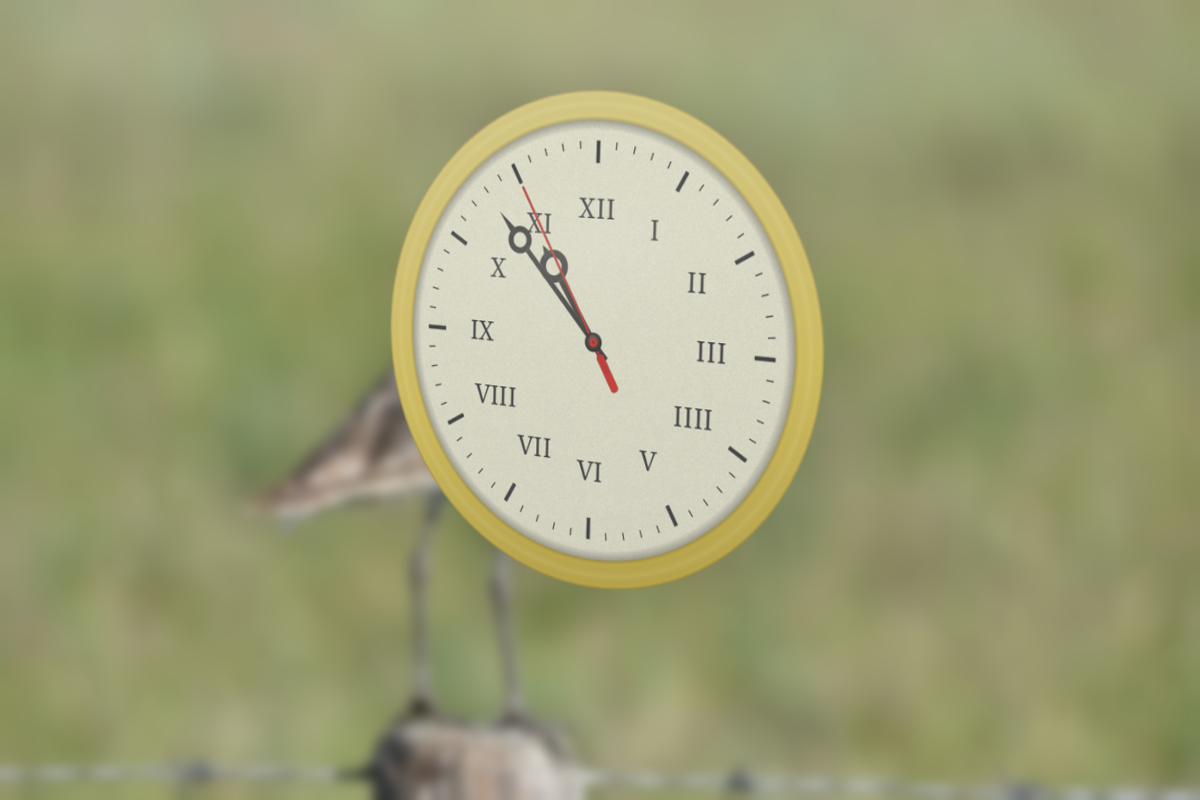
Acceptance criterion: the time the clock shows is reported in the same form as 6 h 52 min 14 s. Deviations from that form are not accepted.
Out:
10 h 52 min 55 s
